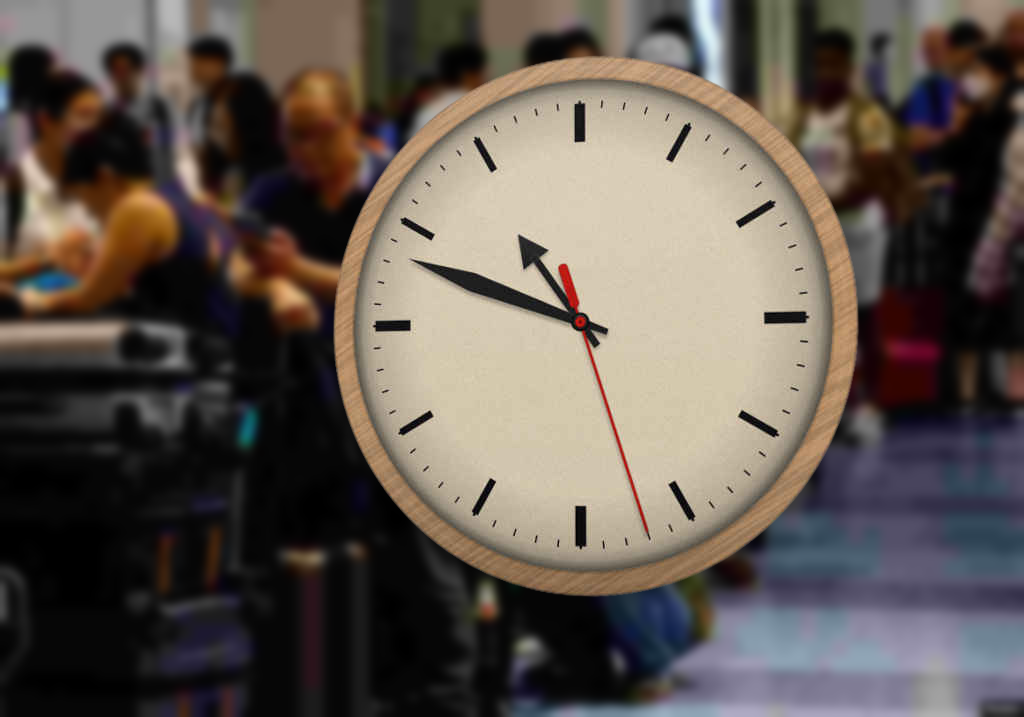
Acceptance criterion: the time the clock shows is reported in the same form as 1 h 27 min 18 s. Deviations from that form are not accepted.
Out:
10 h 48 min 27 s
